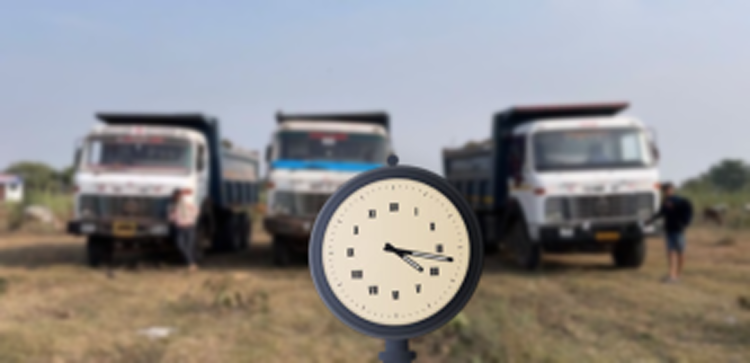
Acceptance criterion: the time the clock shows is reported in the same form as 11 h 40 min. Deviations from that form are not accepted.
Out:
4 h 17 min
